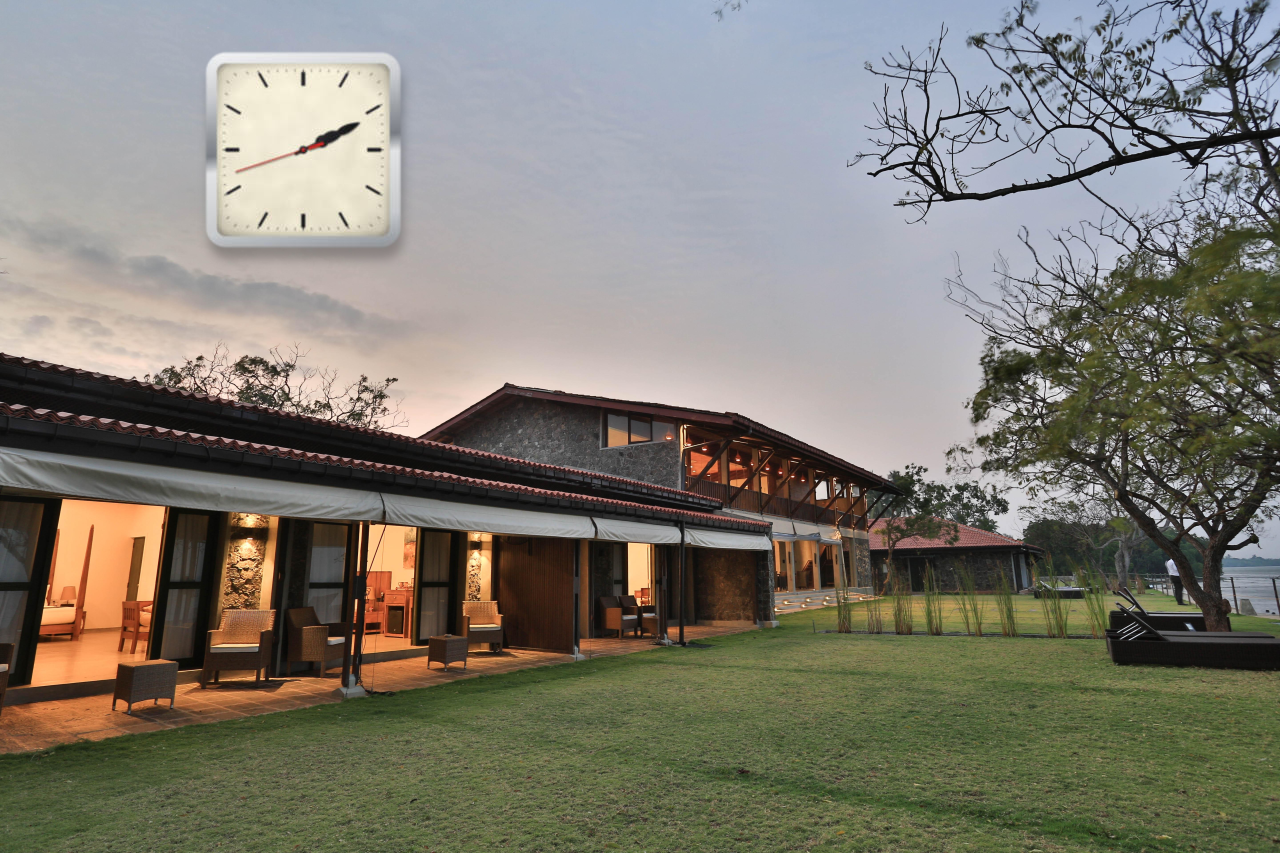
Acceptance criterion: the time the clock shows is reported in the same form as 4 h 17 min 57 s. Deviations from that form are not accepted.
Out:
2 h 10 min 42 s
